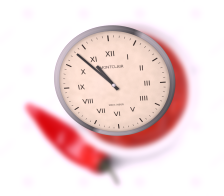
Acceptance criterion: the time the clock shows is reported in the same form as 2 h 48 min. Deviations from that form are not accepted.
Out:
10 h 53 min
